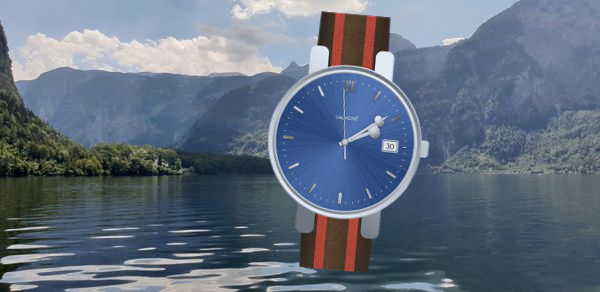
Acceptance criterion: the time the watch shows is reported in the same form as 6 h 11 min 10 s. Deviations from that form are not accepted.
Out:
2 h 08 min 59 s
